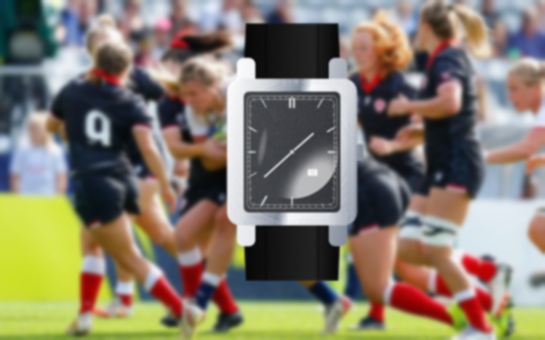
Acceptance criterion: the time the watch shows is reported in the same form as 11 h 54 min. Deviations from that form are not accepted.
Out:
1 h 38 min
